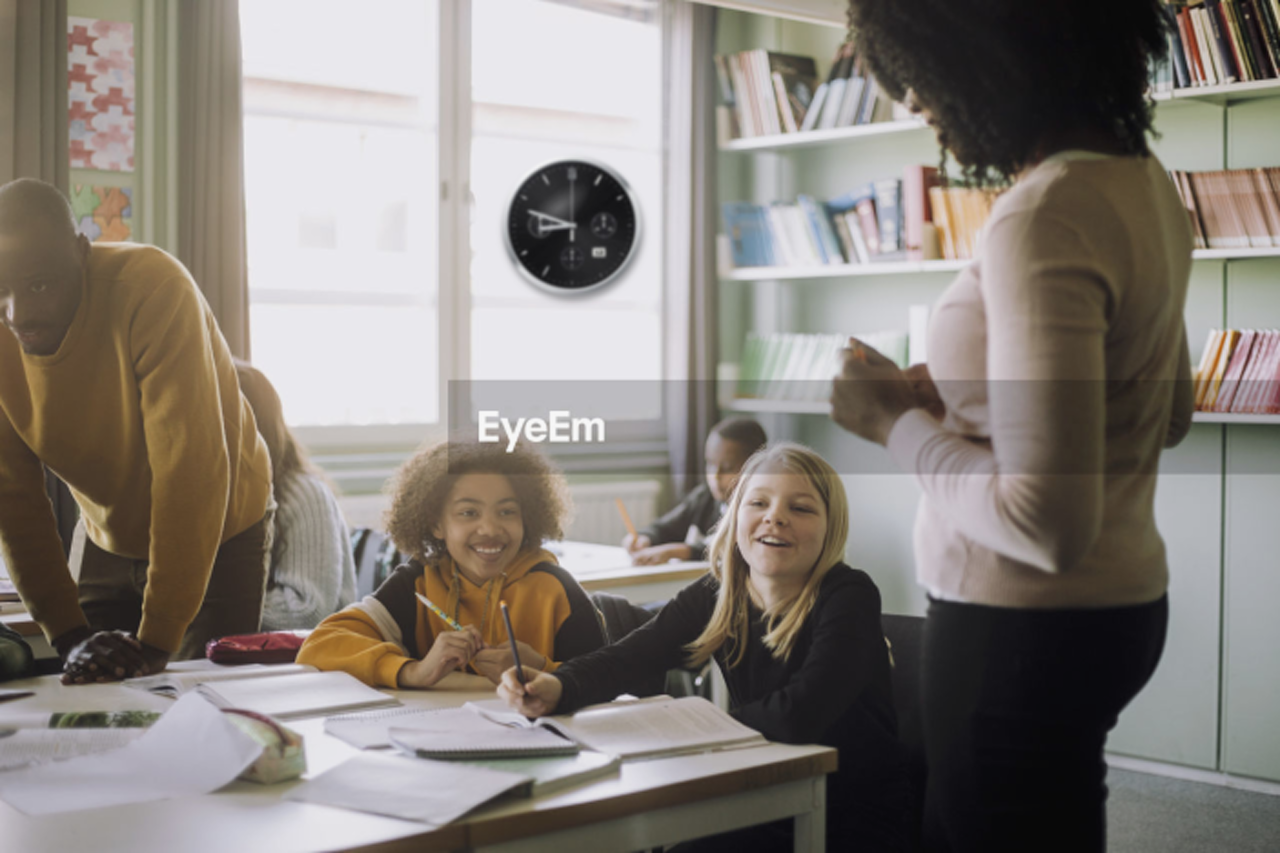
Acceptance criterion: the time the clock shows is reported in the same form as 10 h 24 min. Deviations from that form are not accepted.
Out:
8 h 48 min
